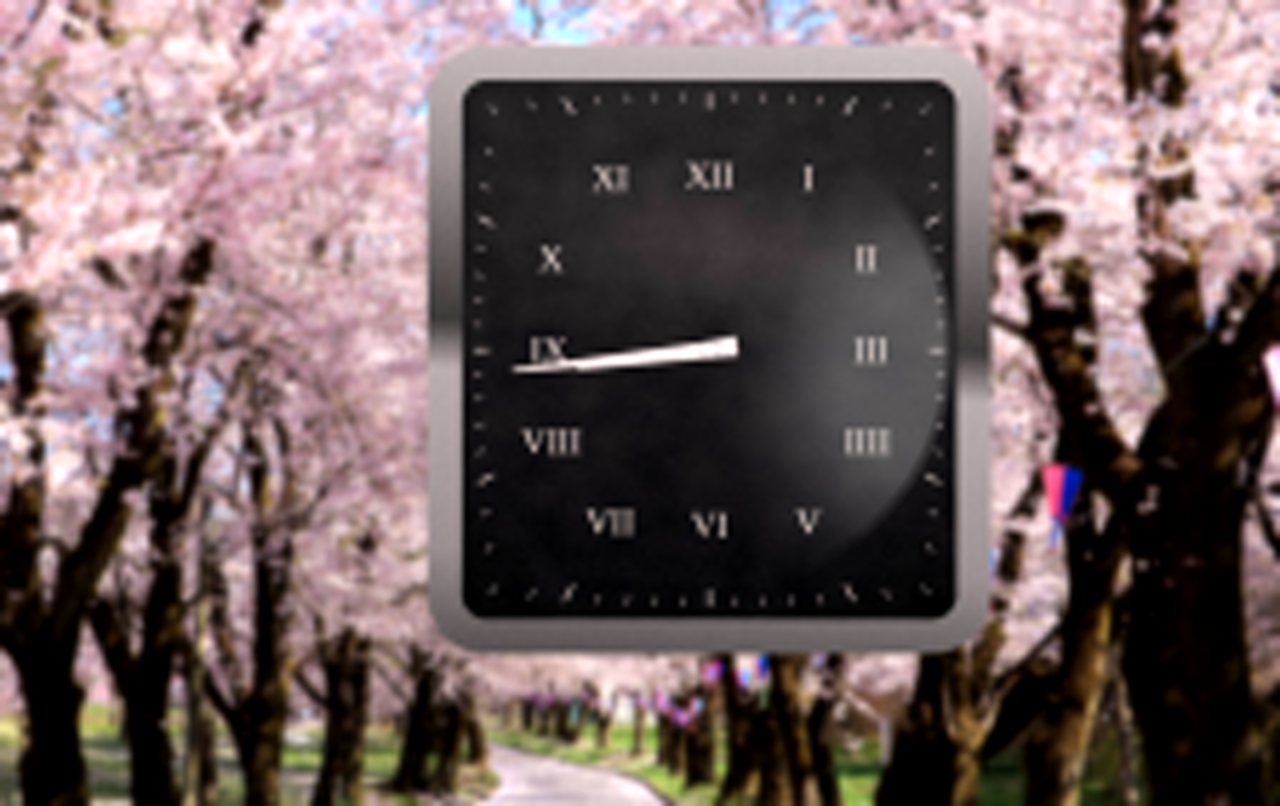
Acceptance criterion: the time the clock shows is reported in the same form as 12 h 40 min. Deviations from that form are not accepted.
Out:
8 h 44 min
